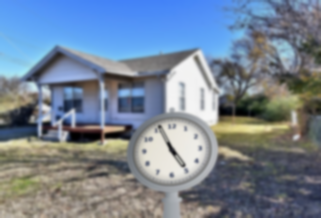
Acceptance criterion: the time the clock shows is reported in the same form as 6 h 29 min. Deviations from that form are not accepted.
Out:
4 h 56 min
